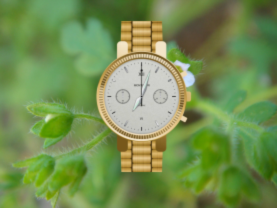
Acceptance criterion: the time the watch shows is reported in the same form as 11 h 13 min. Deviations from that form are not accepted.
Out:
7 h 03 min
